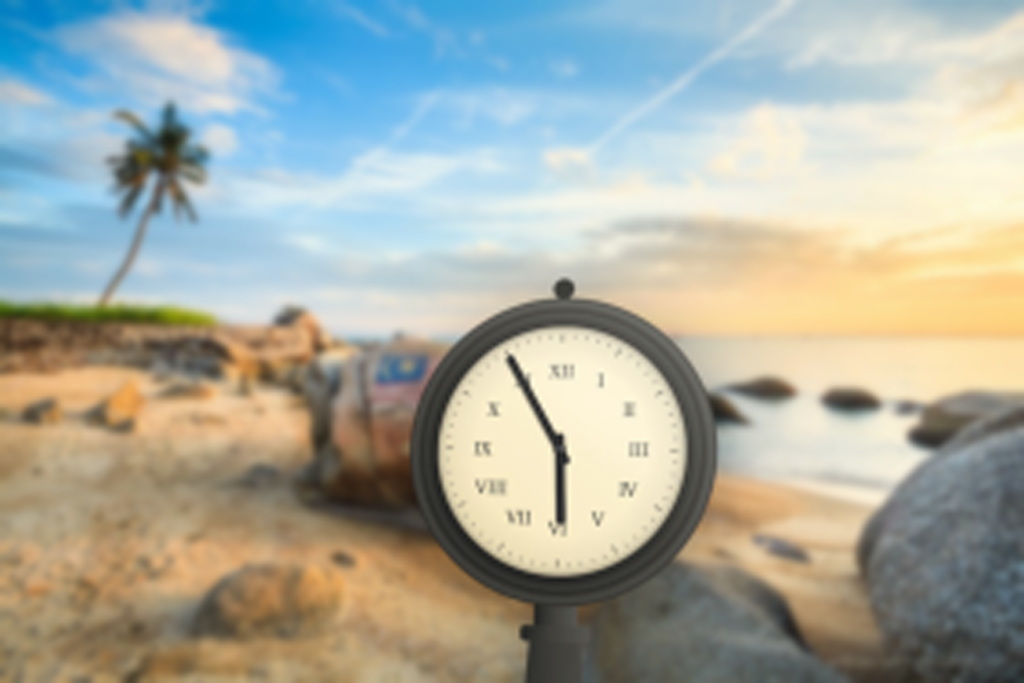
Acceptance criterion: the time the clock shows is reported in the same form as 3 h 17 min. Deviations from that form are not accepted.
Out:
5 h 55 min
